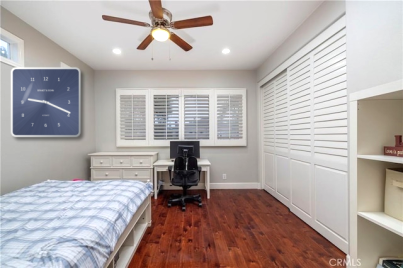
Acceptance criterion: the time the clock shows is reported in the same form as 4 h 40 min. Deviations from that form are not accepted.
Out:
9 h 19 min
